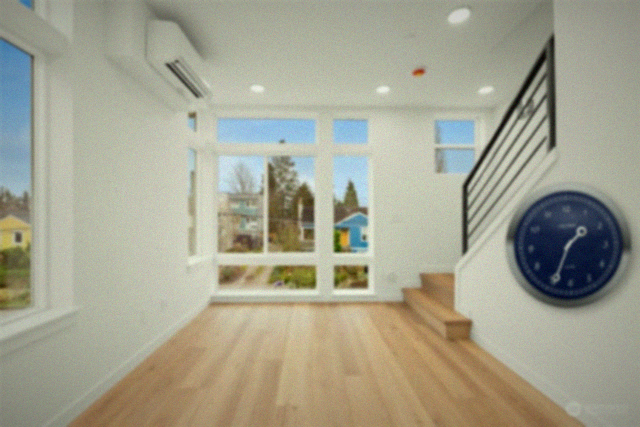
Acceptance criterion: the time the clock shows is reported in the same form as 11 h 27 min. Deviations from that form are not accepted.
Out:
1 h 34 min
